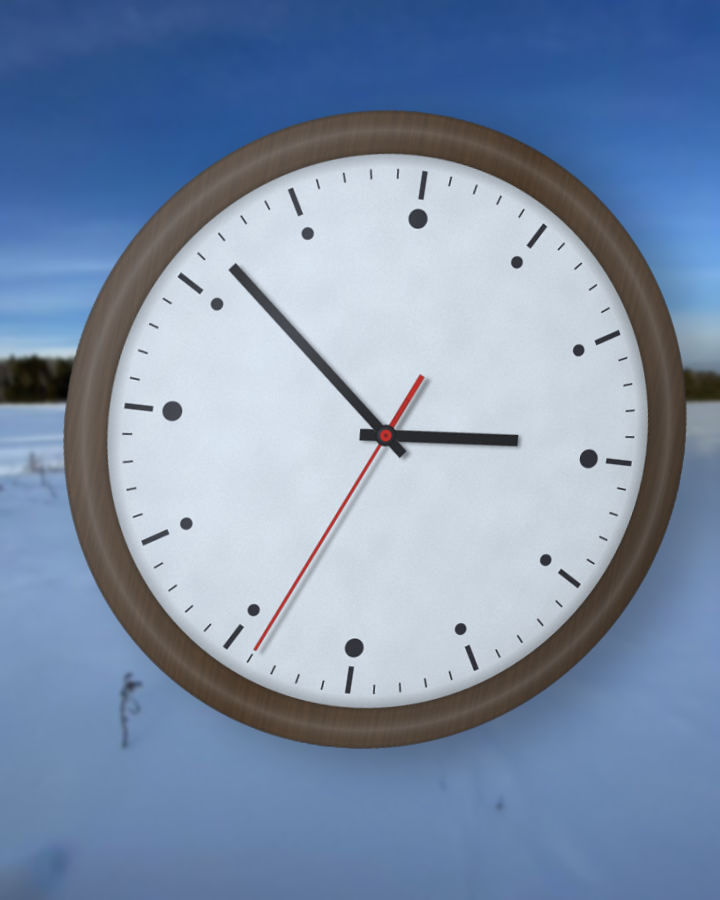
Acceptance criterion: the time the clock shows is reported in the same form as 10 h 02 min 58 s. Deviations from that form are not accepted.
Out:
2 h 51 min 34 s
